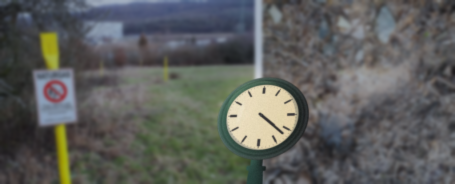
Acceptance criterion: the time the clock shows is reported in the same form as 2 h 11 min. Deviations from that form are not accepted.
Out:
4 h 22 min
